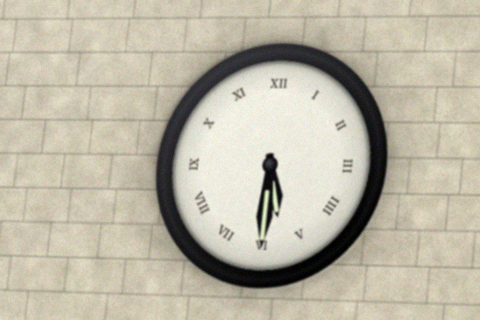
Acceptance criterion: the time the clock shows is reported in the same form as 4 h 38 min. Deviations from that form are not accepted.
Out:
5 h 30 min
